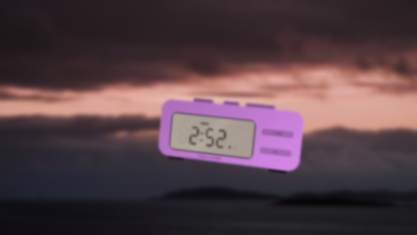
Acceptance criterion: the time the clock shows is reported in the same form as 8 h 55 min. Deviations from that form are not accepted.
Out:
2 h 52 min
